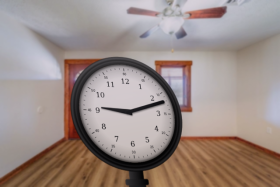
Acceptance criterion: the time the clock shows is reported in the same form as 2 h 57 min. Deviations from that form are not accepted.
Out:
9 h 12 min
